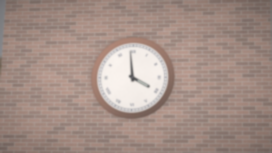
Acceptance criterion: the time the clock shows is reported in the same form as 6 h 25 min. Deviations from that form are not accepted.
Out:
3 h 59 min
